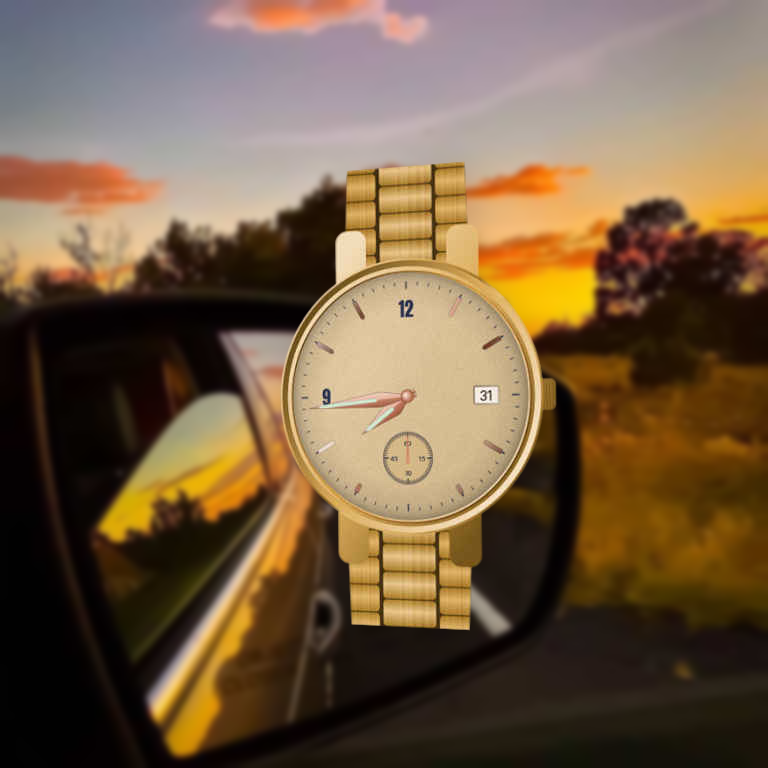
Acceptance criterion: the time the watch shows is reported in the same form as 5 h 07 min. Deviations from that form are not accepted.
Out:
7 h 44 min
